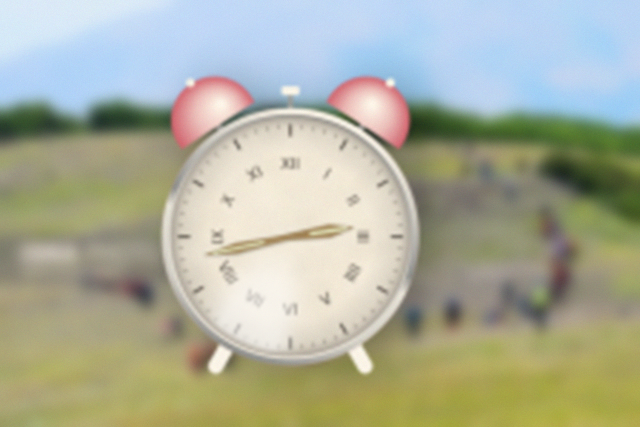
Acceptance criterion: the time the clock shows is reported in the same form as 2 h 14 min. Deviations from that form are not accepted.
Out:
2 h 43 min
